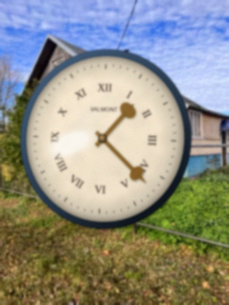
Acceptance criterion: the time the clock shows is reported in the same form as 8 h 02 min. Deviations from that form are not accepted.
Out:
1 h 22 min
